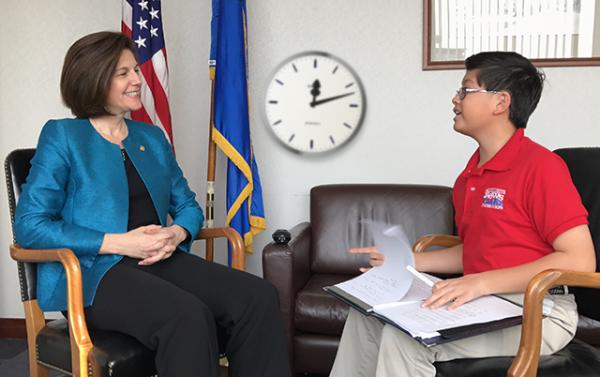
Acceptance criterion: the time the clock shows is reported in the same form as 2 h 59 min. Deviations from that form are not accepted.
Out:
12 h 12 min
